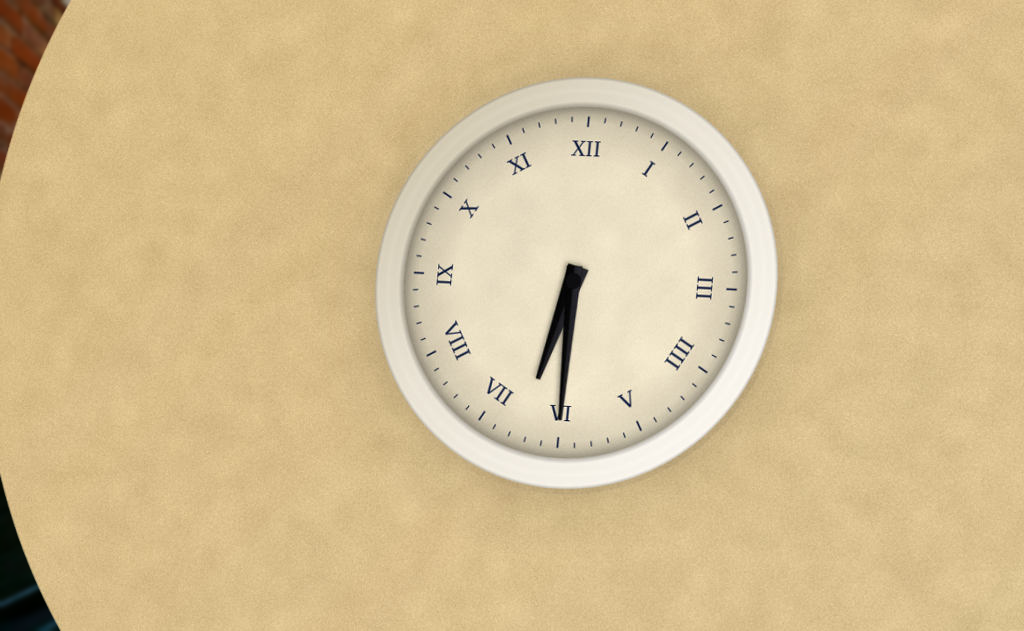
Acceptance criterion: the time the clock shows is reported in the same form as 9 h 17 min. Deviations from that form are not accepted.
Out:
6 h 30 min
